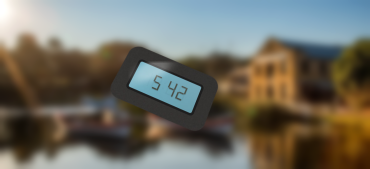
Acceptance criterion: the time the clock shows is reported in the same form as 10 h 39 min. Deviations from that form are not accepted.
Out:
5 h 42 min
